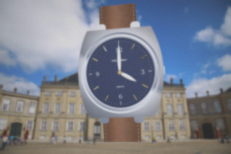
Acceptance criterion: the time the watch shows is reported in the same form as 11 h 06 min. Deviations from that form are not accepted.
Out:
4 h 00 min
